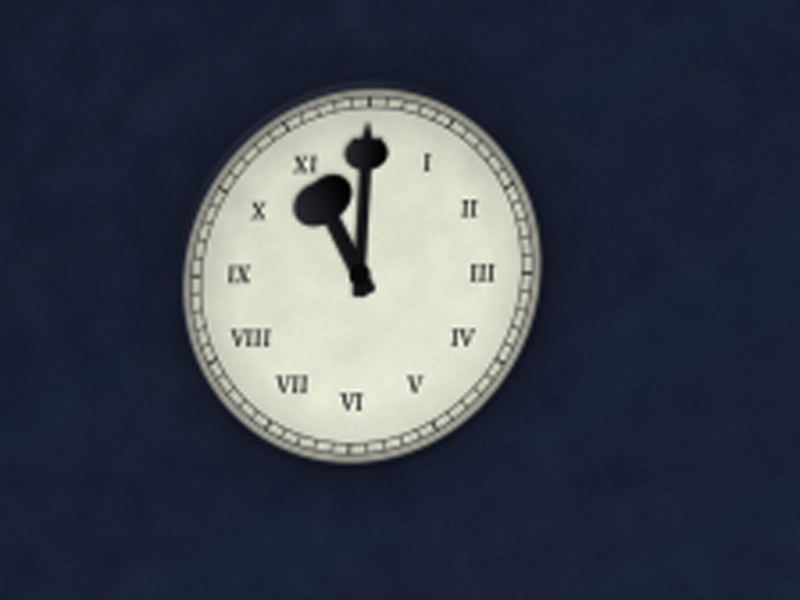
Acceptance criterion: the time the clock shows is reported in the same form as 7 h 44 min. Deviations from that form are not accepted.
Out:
11 h 00 min
